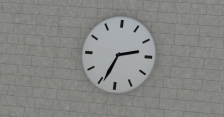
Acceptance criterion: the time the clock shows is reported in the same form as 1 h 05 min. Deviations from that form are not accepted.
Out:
2 h 34 min
